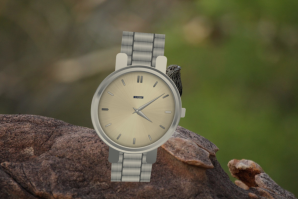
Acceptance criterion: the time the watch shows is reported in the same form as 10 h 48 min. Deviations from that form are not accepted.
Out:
4 h 09 min
